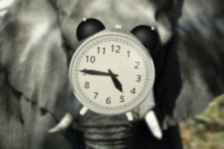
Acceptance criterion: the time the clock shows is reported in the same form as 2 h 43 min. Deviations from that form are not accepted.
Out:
4 h 45 min
